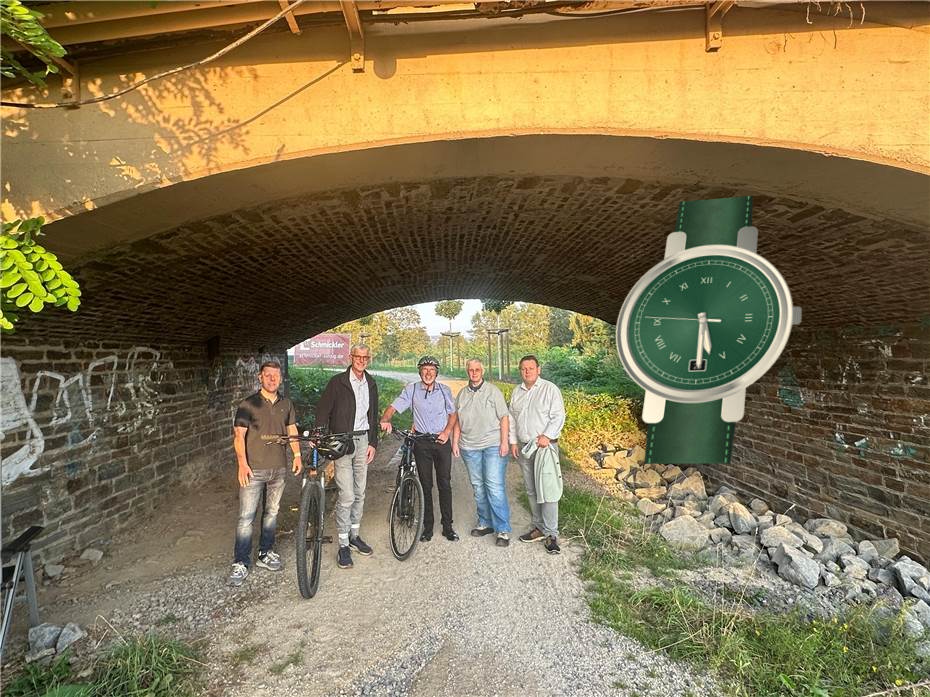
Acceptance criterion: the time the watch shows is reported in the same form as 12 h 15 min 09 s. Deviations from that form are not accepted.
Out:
5 h 29 min 46 s
